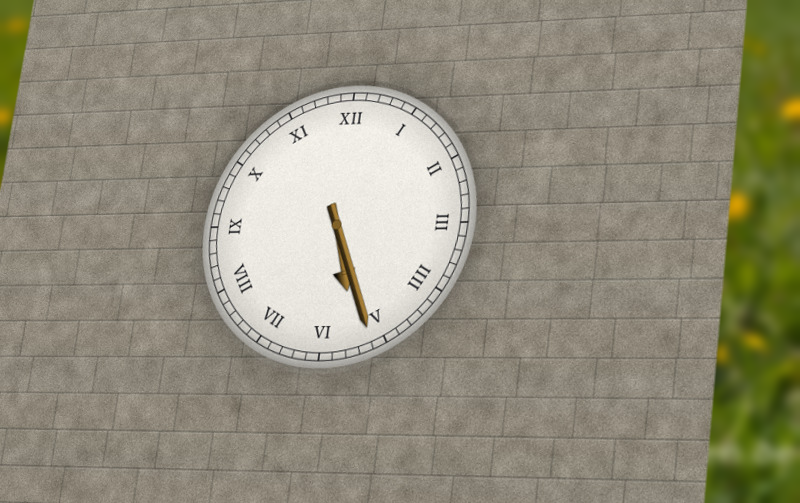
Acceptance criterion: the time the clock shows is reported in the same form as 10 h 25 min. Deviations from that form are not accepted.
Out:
5 h 26 min
